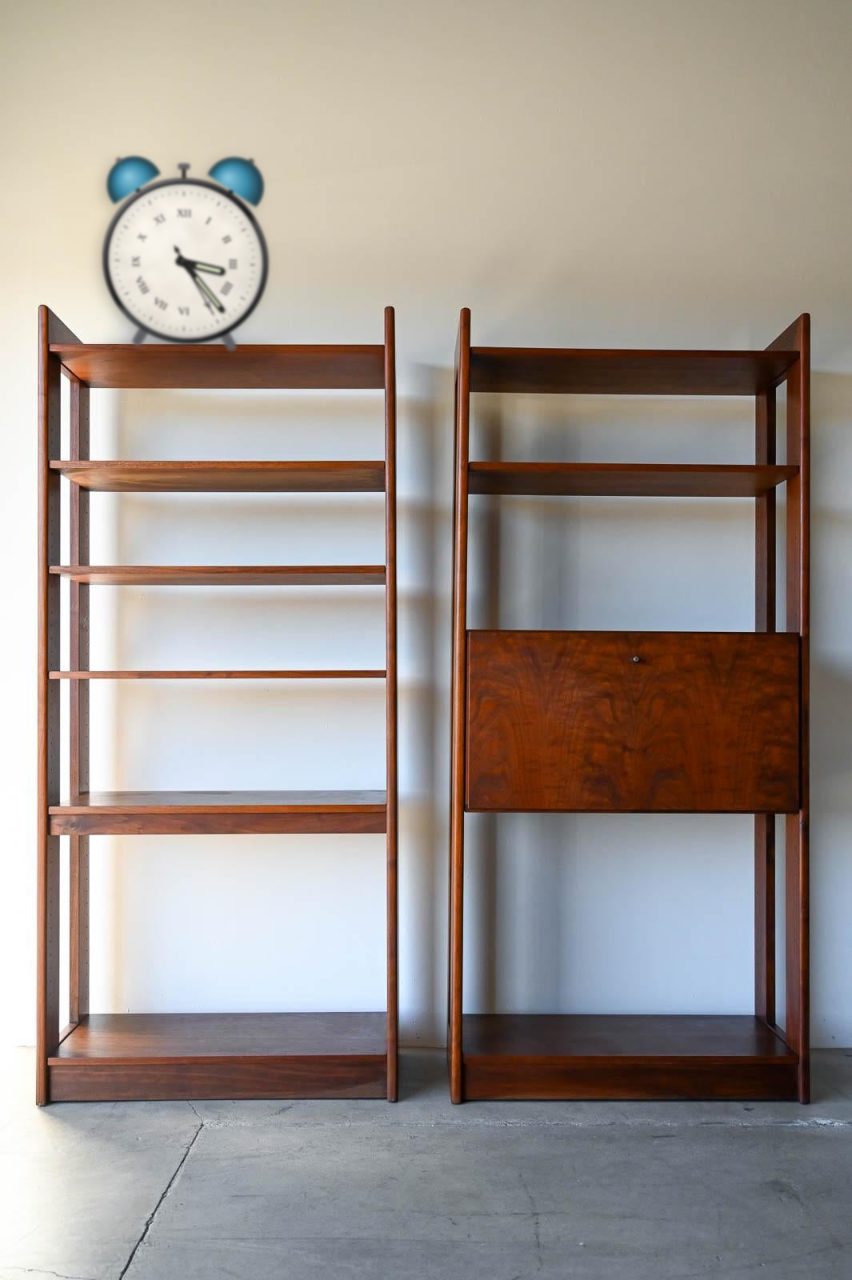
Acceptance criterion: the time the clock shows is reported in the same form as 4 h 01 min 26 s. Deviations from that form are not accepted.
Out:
3 h 23 min 25 s
